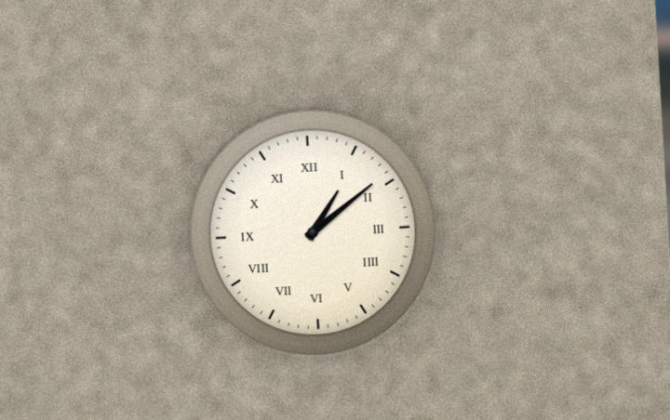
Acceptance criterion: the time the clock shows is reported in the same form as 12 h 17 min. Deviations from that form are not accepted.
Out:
1 h 09 min
